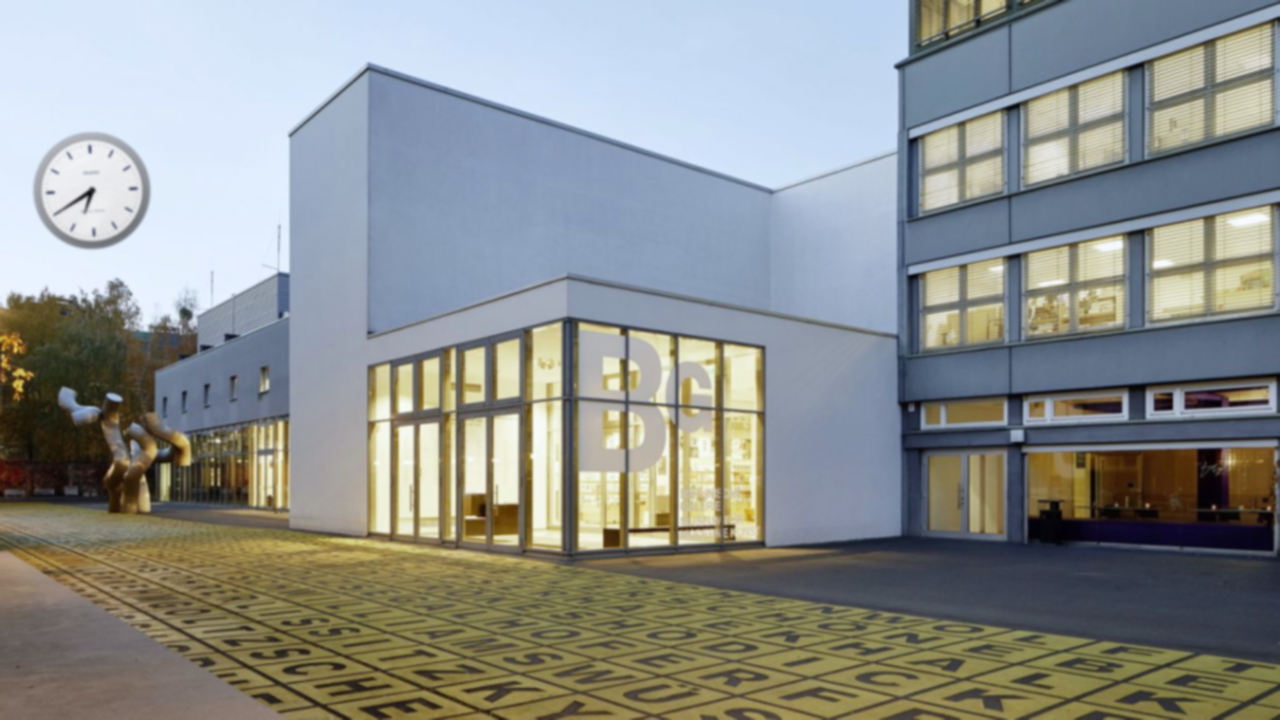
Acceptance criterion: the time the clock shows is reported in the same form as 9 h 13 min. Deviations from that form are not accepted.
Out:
6 h 40 min
